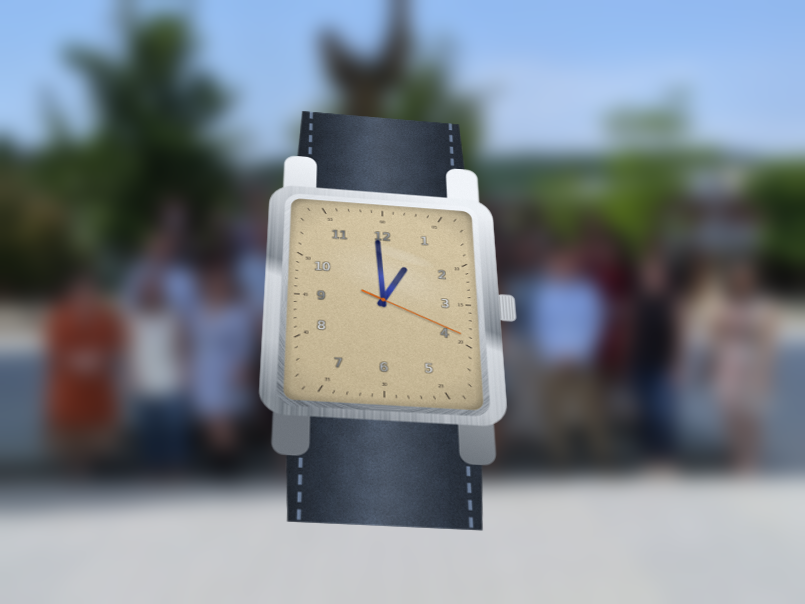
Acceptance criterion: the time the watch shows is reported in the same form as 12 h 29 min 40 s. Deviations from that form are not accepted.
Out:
12 h 59 min 19 s
